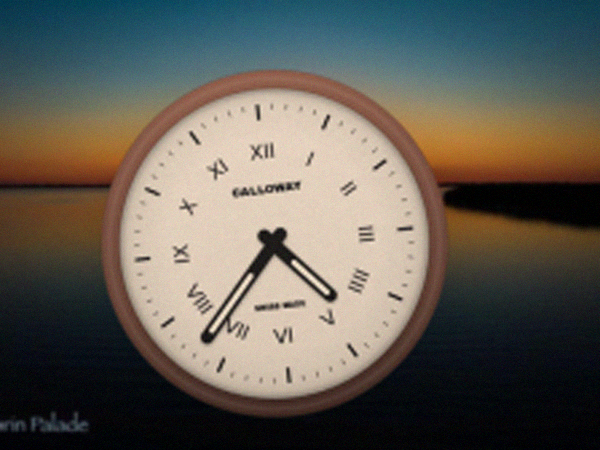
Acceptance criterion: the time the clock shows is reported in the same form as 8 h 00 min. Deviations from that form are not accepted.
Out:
4 h 37 min
